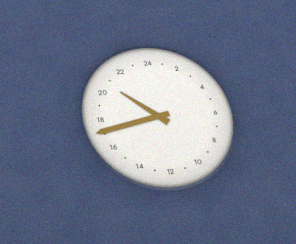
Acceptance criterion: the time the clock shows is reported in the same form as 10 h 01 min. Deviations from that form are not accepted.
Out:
20 h 43 min
